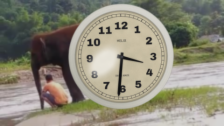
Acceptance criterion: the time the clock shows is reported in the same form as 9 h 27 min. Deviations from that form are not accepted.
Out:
3 h 31 min
